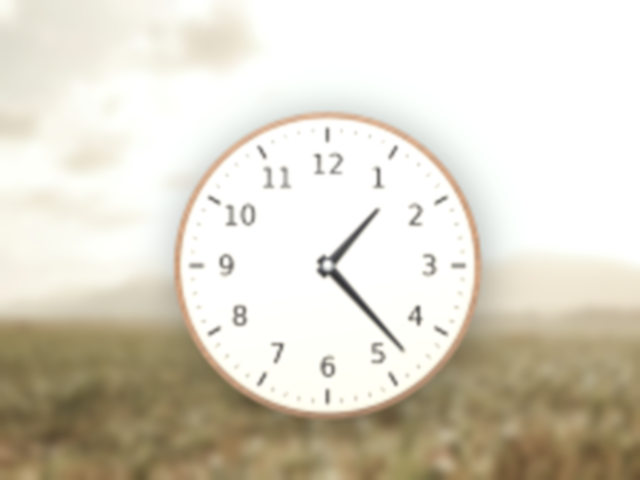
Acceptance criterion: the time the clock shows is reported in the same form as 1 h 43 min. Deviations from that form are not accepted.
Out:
1 h 23 min
